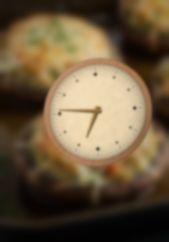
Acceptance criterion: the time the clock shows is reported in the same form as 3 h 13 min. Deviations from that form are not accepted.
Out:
6 h 46 min
